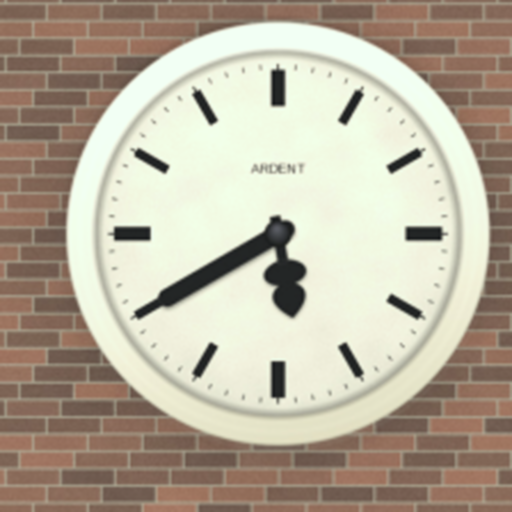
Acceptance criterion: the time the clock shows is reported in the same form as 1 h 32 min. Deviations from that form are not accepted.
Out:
5 h 40 min
